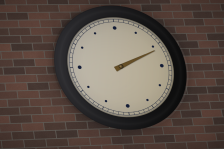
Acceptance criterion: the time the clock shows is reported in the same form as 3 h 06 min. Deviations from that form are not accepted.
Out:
2 h 11 min
